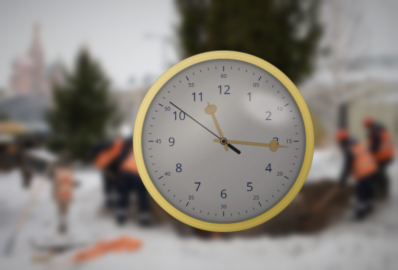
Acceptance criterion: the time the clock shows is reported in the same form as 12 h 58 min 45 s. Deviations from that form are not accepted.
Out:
11 h 15 min 51 s
